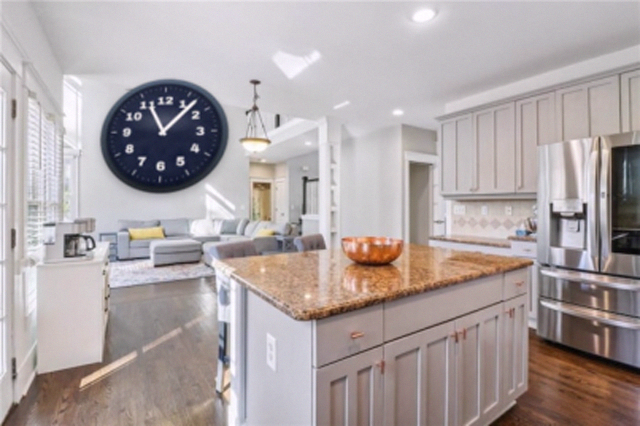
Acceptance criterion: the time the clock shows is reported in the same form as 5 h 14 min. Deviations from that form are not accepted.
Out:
11 h 07 min
